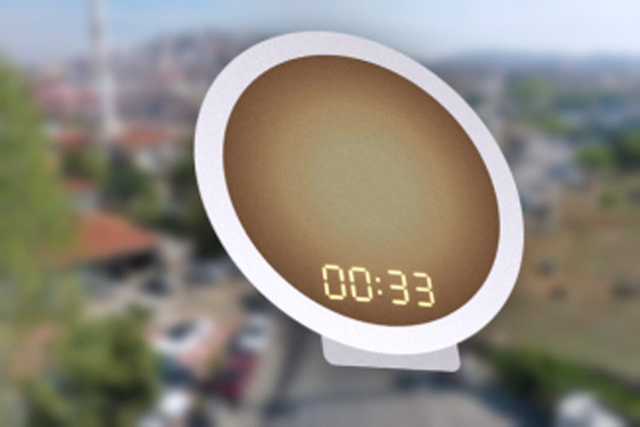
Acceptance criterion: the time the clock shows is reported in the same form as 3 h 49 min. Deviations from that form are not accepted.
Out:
0 h 33 min
